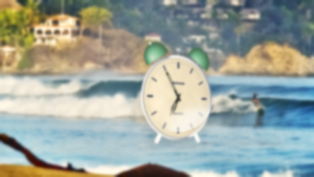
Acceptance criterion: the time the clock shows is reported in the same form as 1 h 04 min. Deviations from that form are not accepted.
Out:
6 h 55 min
